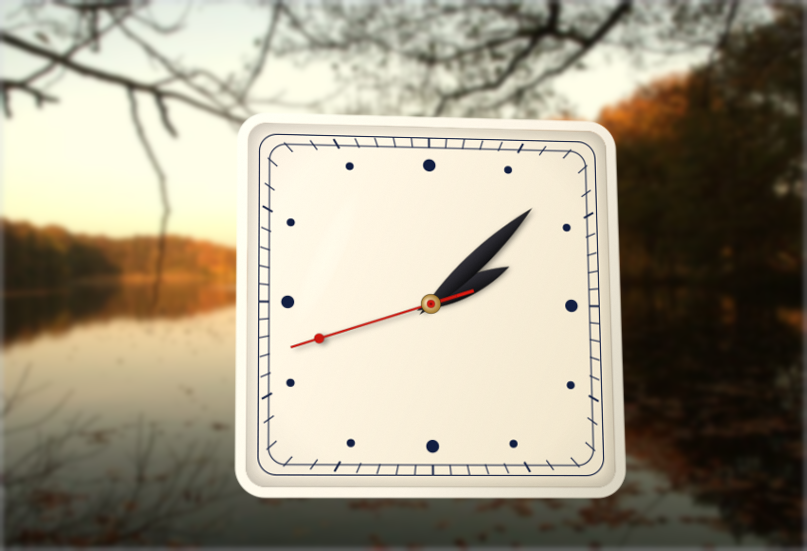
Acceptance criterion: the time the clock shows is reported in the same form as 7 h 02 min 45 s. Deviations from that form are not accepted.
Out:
2 h 07 min 42 s
